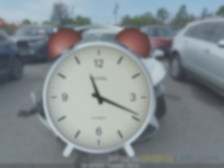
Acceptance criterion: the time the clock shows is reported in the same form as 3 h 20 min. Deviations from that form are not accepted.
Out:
11 h 19 min
